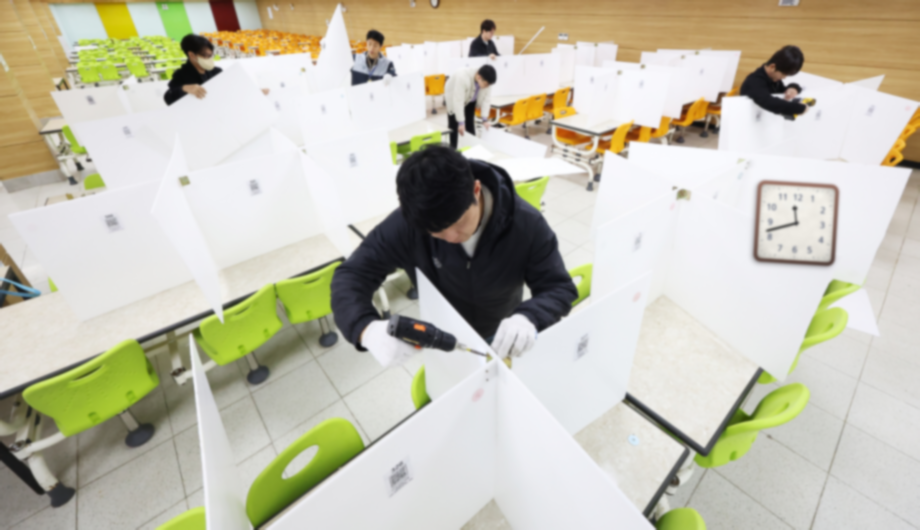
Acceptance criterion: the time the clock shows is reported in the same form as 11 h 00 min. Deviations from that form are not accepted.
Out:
11 h 42 min
